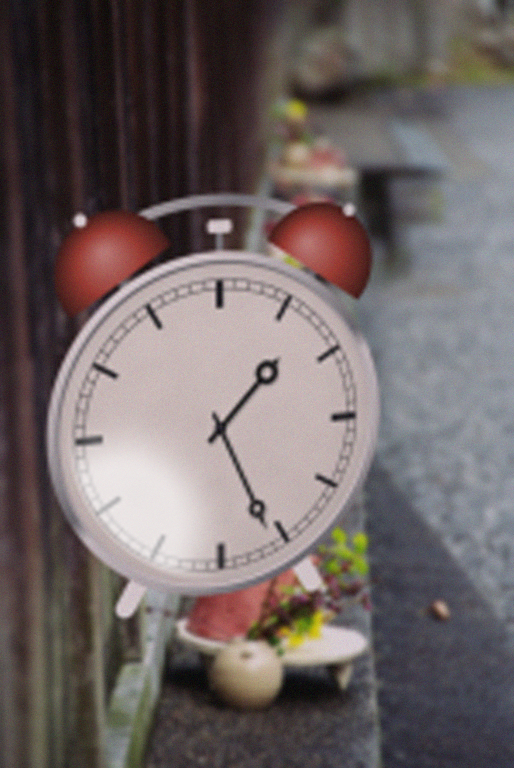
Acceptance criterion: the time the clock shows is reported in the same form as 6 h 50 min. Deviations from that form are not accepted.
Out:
1 h 26 min
